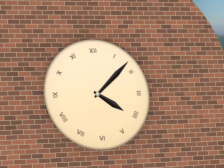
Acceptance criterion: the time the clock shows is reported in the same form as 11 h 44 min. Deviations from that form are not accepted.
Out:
4 h 08 min
